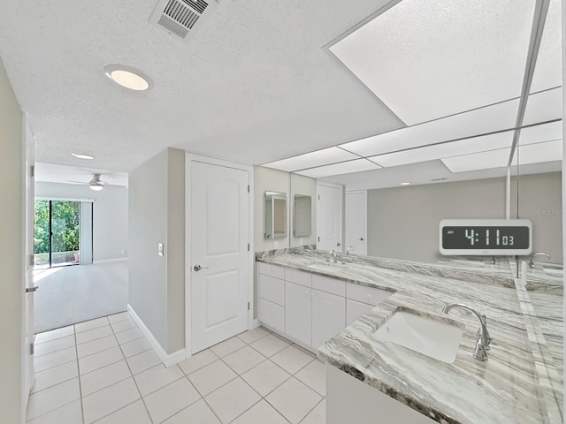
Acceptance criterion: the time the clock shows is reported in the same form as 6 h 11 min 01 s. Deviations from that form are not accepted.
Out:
4 h 11 min 03 s
